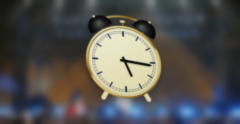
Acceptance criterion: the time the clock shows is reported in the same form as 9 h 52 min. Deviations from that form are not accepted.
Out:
5 h 16 min
